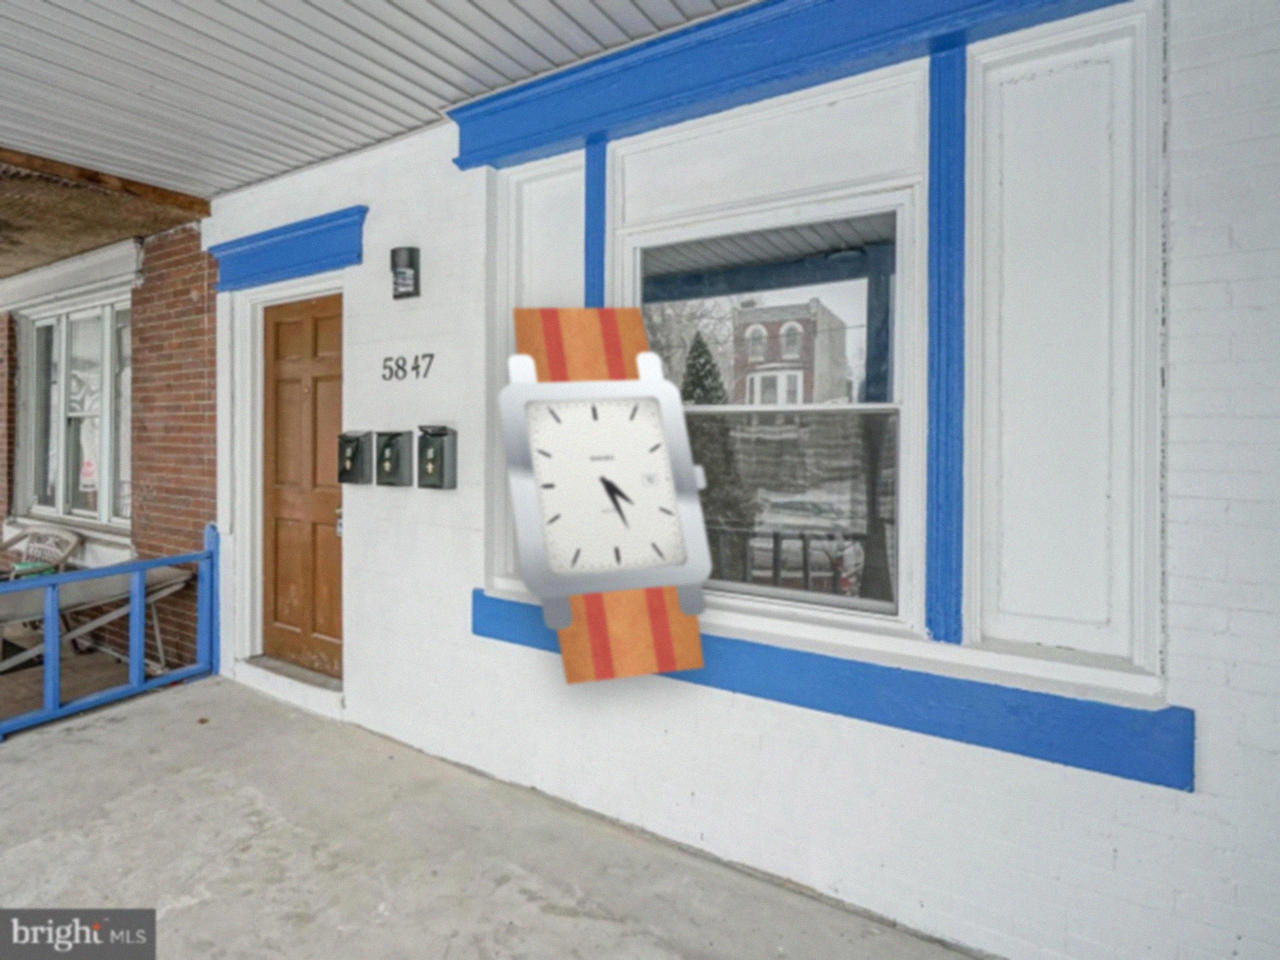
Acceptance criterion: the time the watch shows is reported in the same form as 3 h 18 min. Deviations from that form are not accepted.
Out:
4 h 27 min
